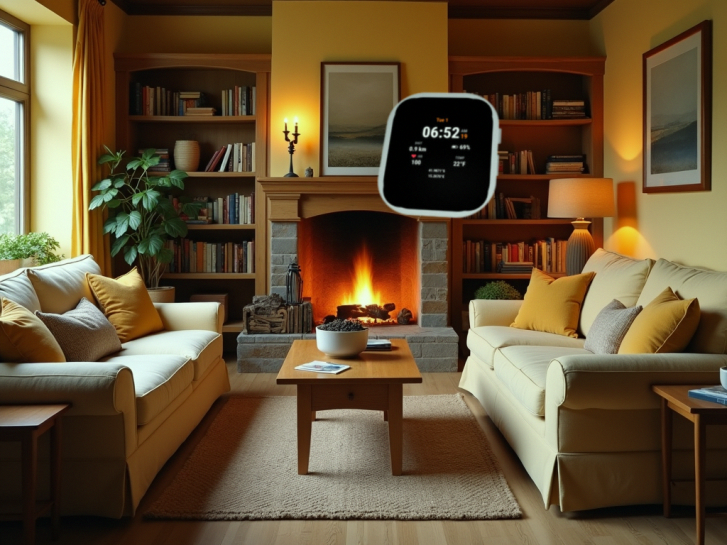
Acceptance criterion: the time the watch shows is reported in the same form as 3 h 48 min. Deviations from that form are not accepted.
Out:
6 h 52 min
